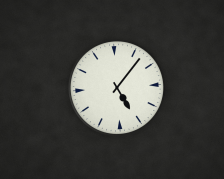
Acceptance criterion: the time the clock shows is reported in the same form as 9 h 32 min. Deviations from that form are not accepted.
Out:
5 h 07 min
